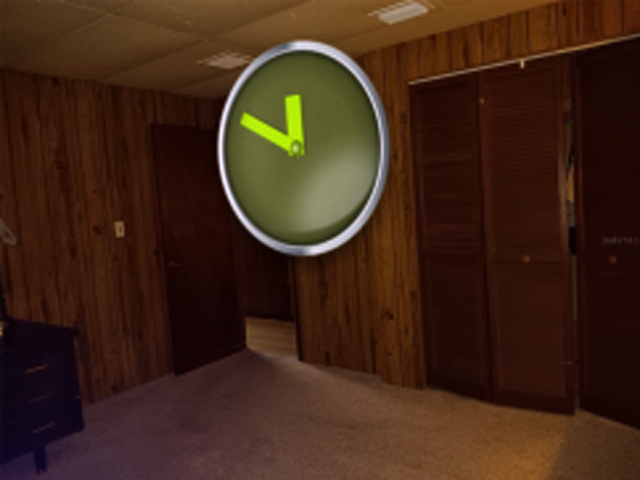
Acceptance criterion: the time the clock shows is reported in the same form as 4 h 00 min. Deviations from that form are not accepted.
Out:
11 h 49 min
